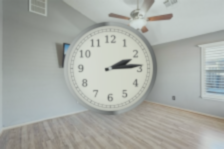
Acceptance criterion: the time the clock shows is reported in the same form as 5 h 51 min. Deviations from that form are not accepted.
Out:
2 h 14 min
